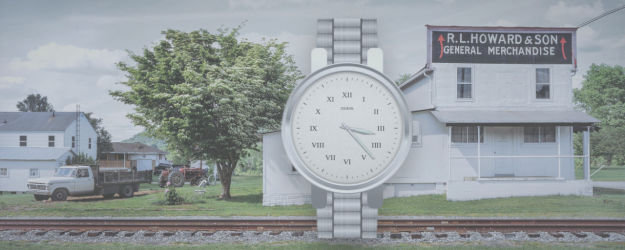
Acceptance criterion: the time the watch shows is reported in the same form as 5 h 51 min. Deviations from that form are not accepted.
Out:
3 h 23 min
